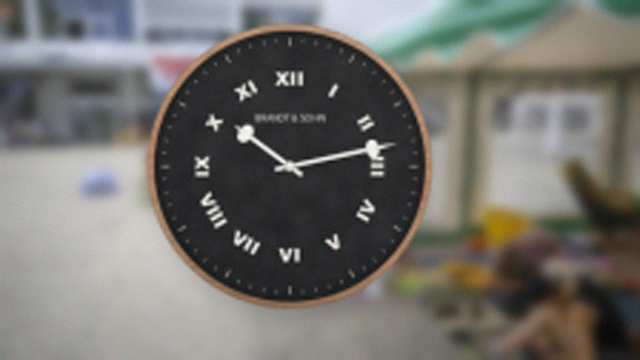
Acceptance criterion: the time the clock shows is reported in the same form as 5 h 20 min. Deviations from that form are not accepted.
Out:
10 h 13 min
